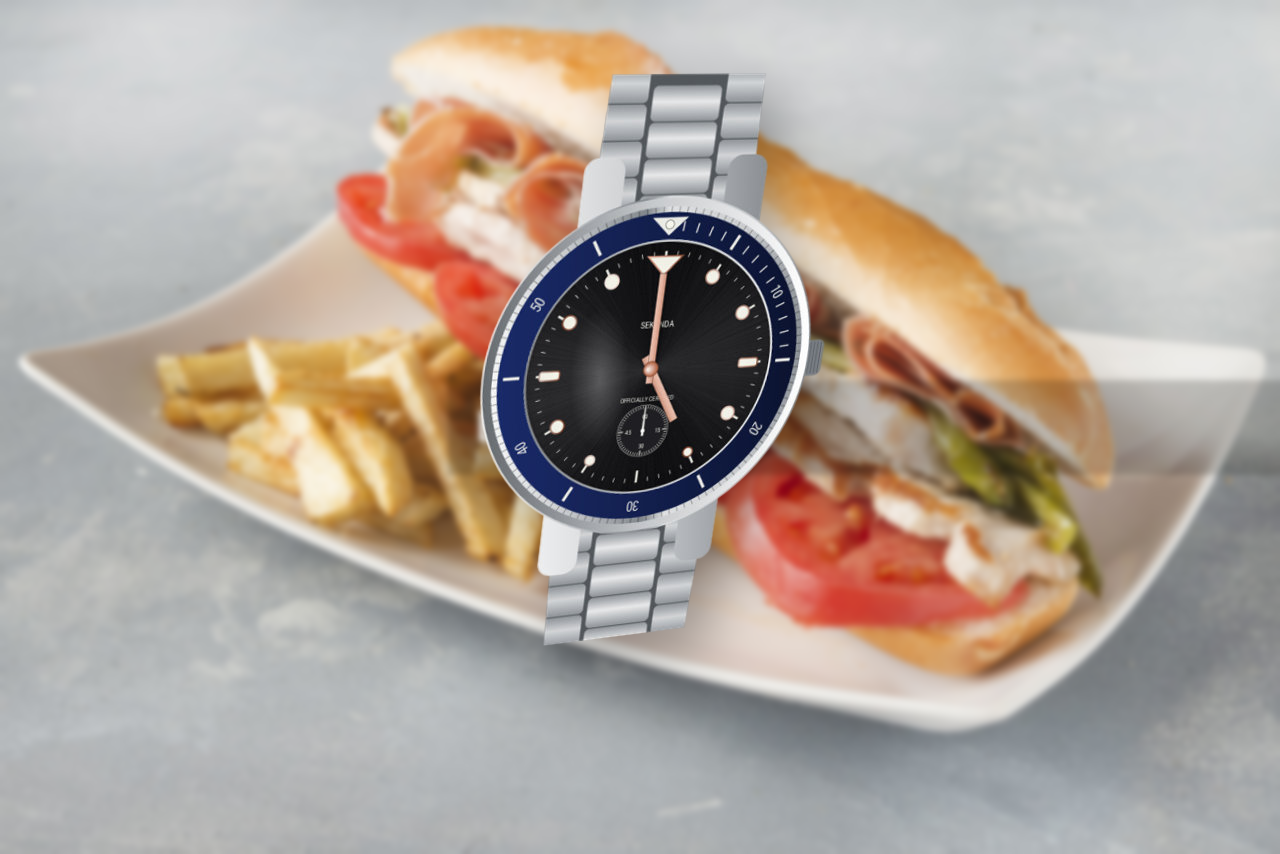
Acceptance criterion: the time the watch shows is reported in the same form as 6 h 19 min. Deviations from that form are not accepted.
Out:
5 h 00 min
